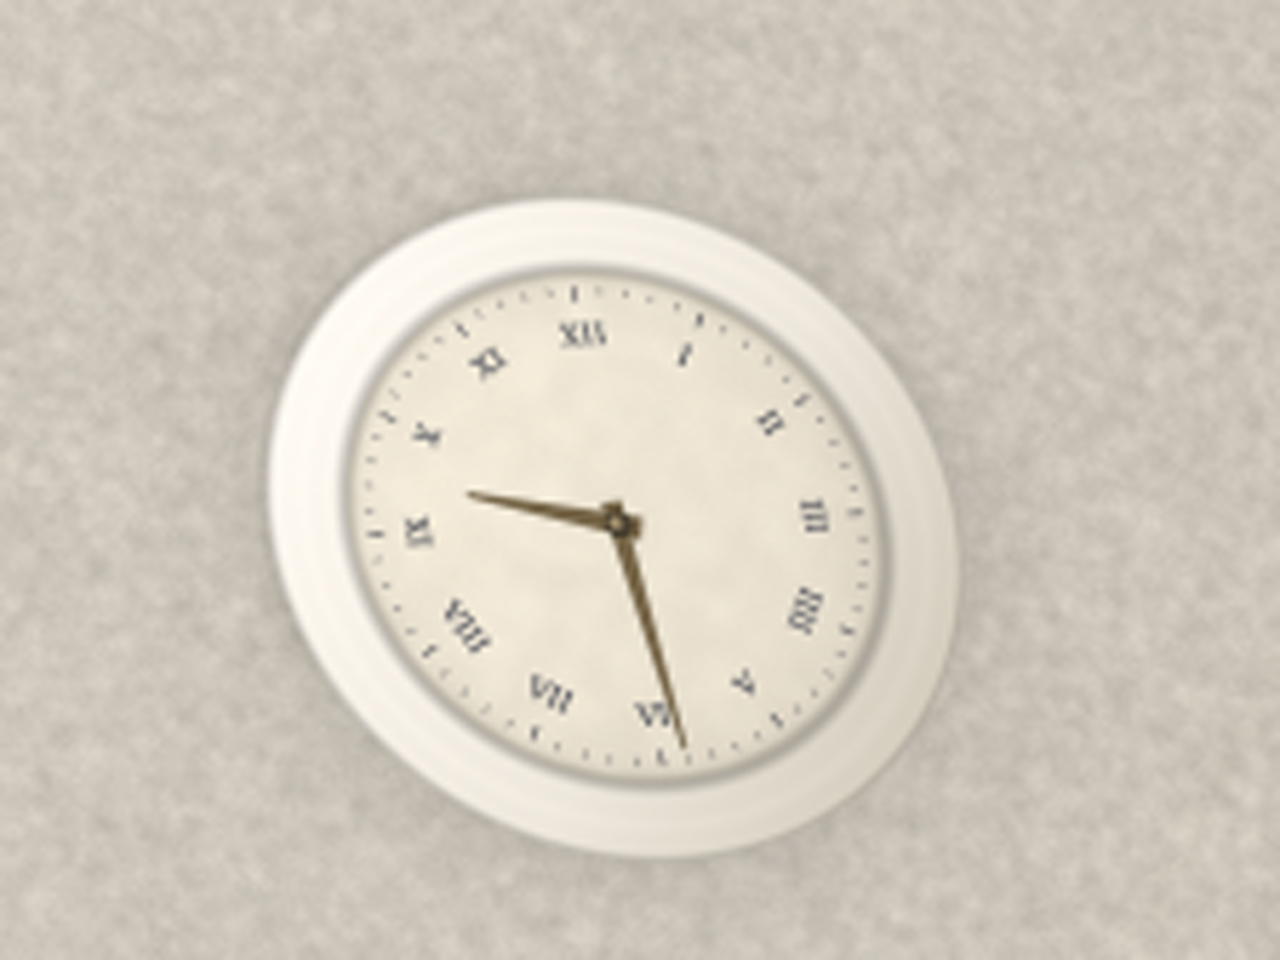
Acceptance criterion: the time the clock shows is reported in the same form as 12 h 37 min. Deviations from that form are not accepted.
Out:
9 h 29 min
